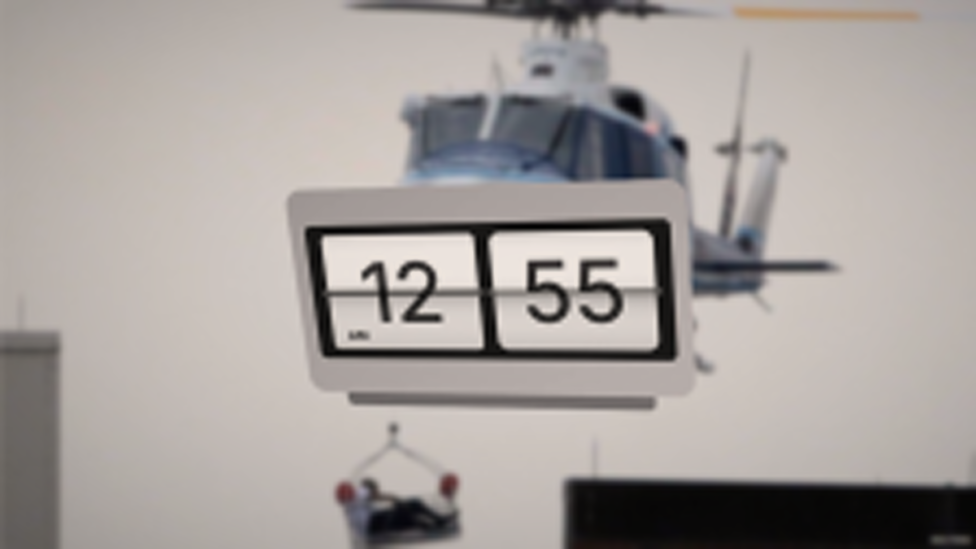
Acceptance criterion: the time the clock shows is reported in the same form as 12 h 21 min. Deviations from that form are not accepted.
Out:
12 h 55 min
